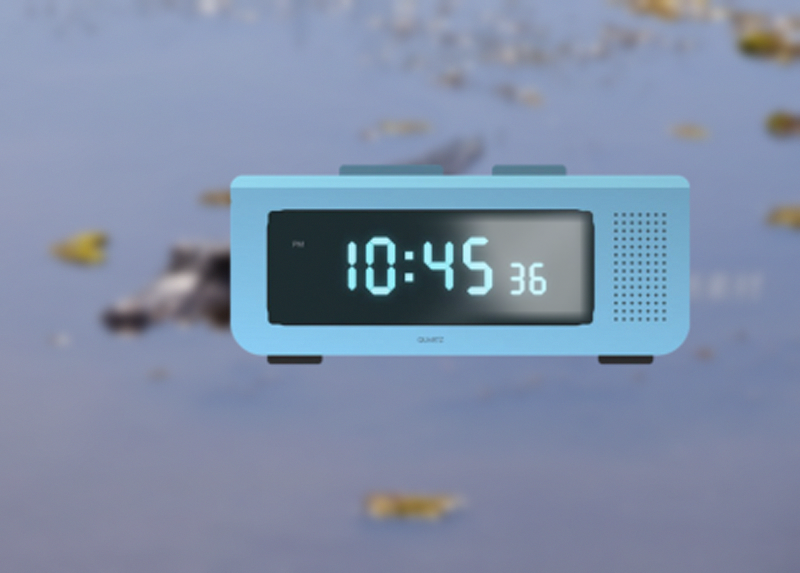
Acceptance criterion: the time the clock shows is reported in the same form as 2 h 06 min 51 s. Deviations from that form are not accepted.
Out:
10 h 45 min 36 s
